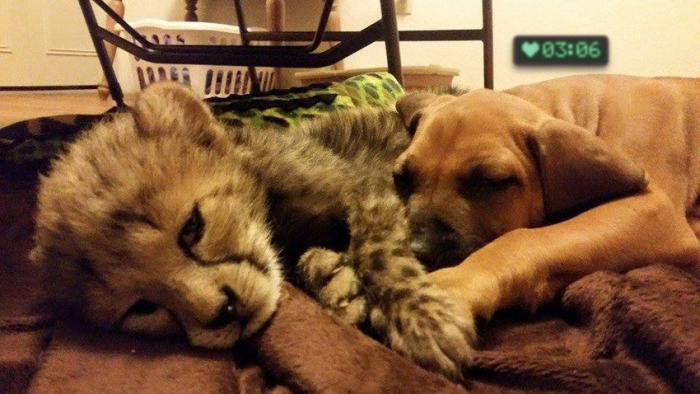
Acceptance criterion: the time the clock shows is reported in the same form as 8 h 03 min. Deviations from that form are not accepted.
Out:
3 h 06 min
